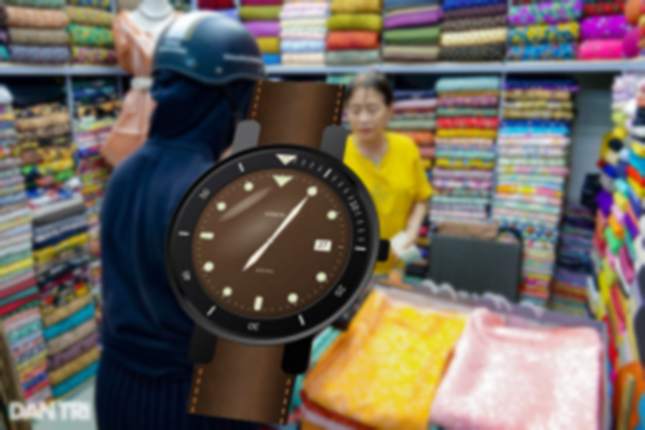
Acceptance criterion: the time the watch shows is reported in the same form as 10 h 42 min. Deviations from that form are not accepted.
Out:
7 h 05 min
